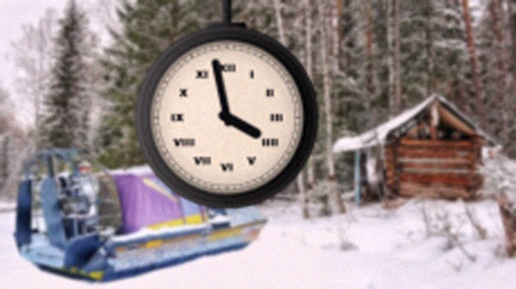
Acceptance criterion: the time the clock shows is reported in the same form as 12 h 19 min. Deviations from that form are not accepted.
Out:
3 h 58 min
